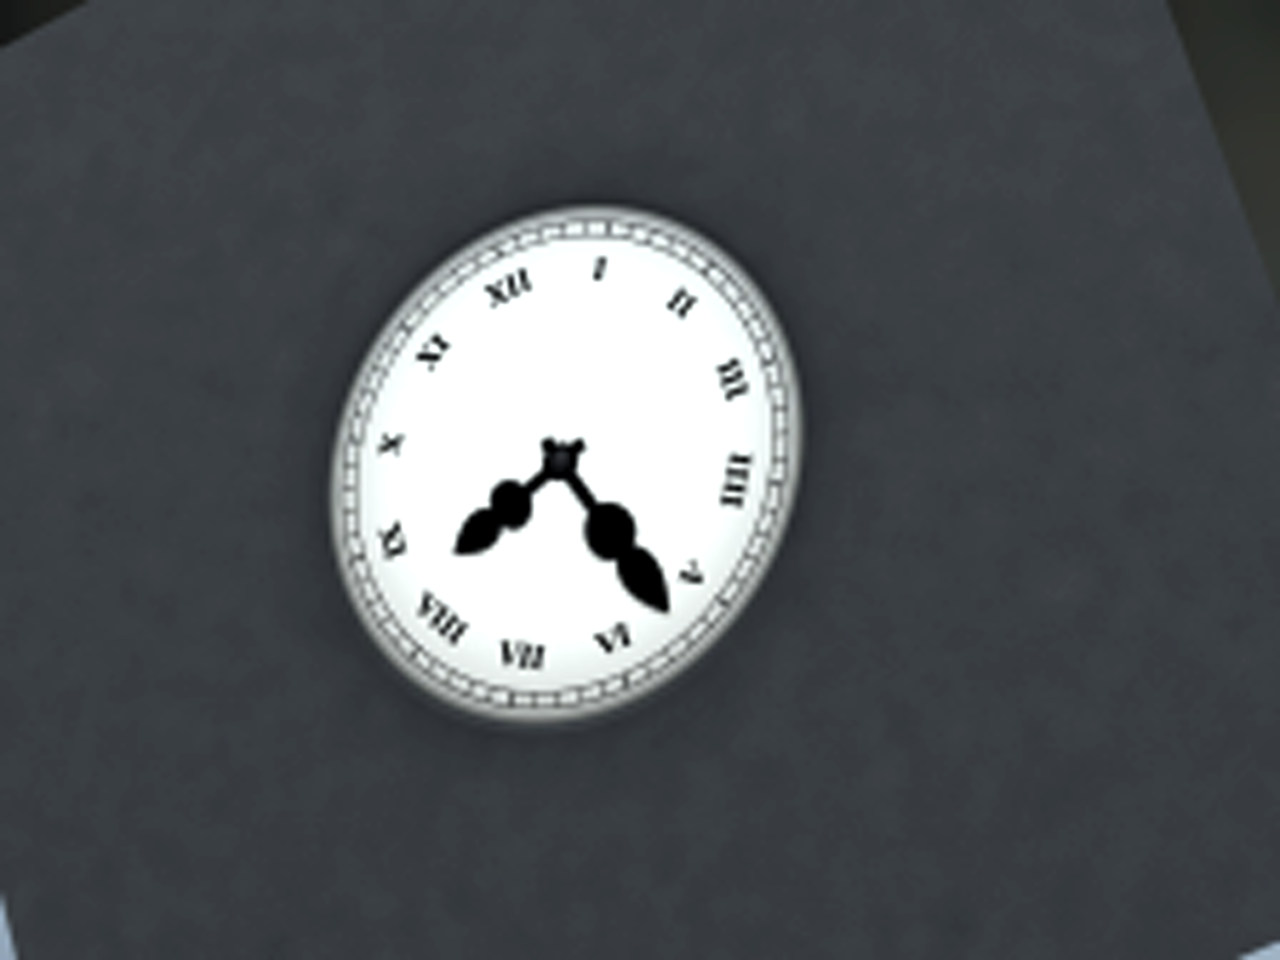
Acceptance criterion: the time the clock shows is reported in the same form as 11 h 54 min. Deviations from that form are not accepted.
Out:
8 h 27 min
